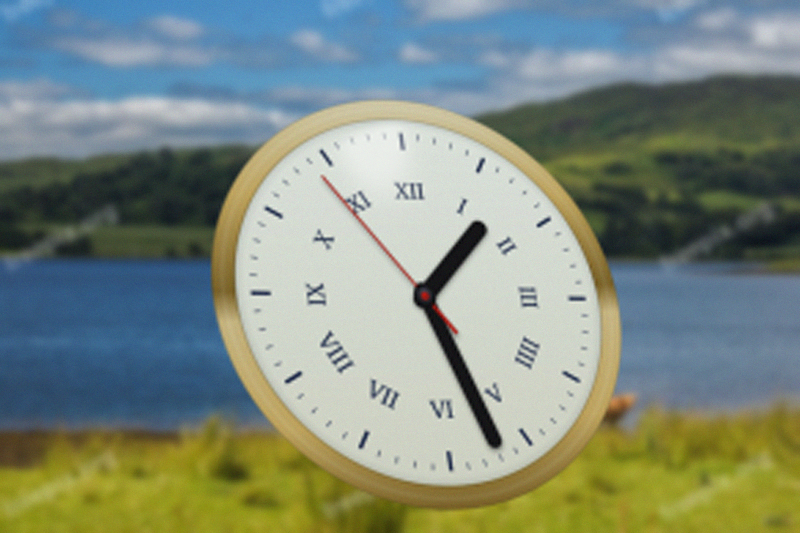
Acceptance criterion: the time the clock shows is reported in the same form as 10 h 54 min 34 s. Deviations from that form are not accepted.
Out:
1 h 26 min 54 s
